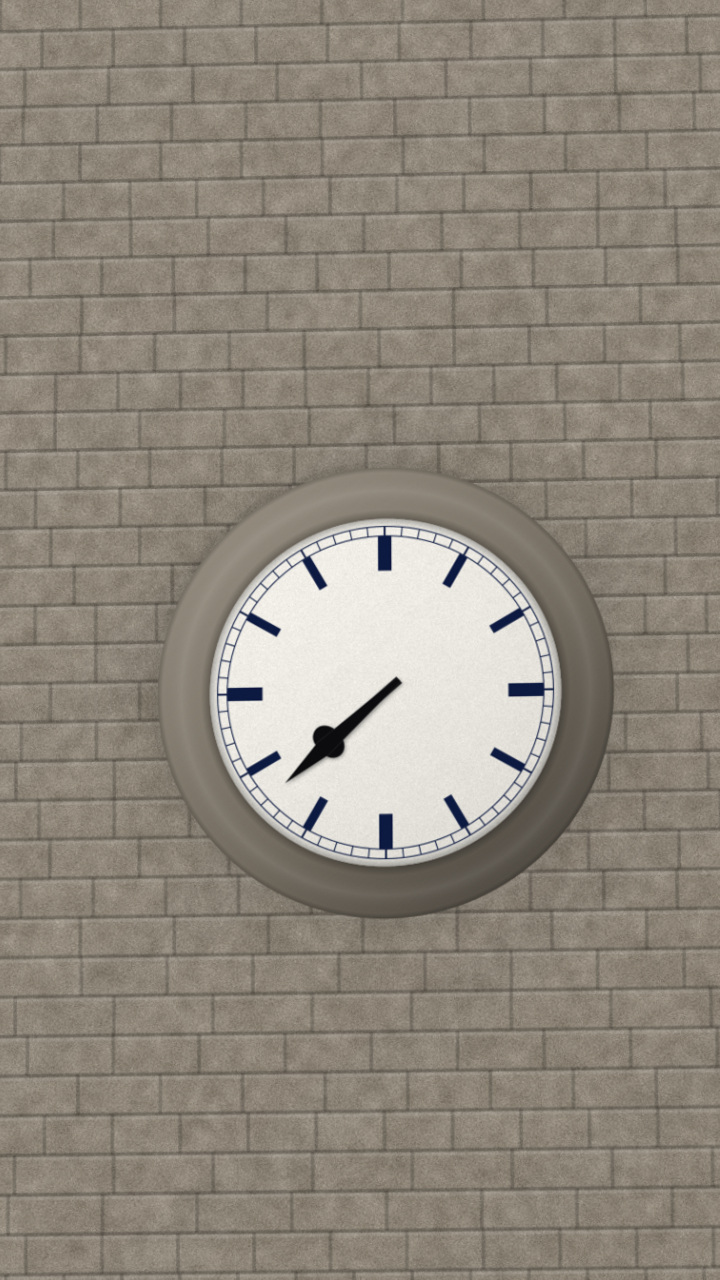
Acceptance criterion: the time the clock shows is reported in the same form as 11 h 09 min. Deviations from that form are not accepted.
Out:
7 h 38 min
